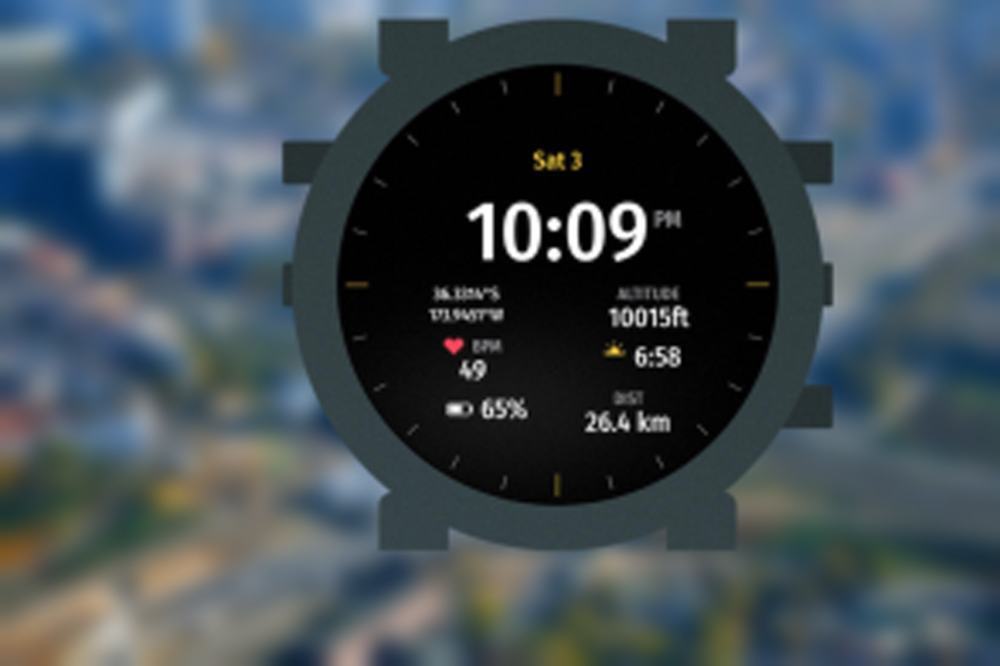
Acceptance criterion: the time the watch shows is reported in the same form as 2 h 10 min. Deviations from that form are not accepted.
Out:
10 h 09 min
